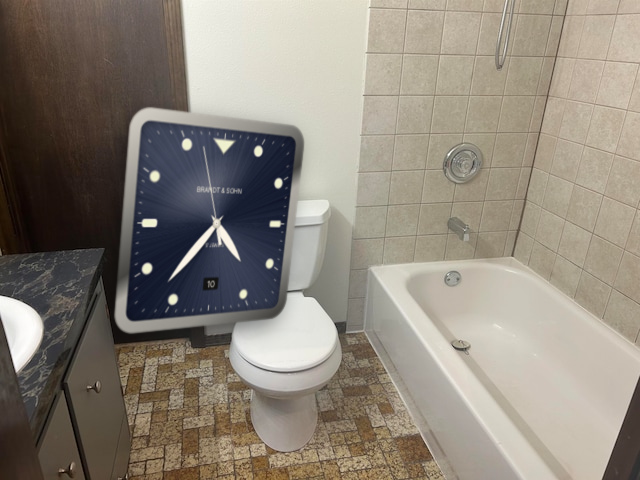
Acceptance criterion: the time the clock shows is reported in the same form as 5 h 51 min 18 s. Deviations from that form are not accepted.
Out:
4 h 36 min 57 s
